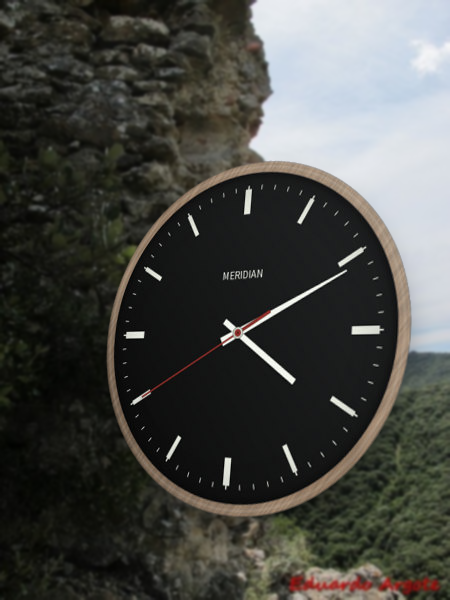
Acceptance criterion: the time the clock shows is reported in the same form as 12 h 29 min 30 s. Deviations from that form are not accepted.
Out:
4 h 10 min 40 s
